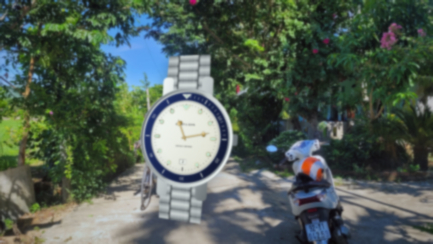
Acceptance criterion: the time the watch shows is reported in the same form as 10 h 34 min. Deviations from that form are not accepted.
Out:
11 h 13 min
